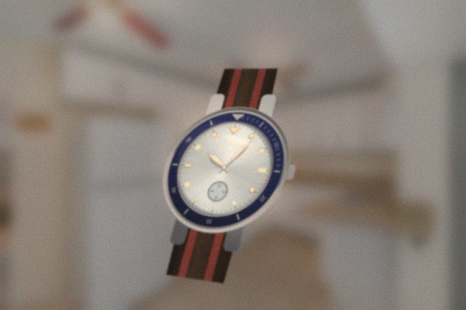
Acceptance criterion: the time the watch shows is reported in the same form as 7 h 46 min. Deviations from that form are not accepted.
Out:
10 h 06 min
